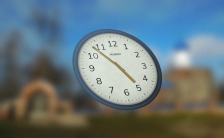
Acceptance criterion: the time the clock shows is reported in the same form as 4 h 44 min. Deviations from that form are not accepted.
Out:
4 h 53 min
